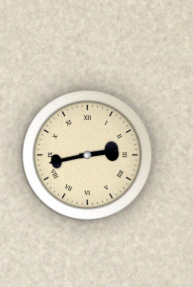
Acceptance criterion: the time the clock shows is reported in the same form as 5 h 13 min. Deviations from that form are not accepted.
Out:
2 h 43 min
